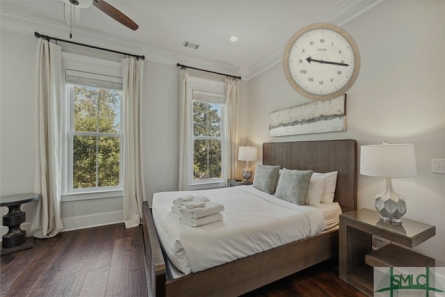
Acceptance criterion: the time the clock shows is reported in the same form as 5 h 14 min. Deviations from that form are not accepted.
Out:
9 h 16 min
